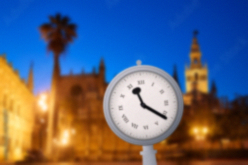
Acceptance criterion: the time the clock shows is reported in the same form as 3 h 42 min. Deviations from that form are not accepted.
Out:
11 h 21 min
